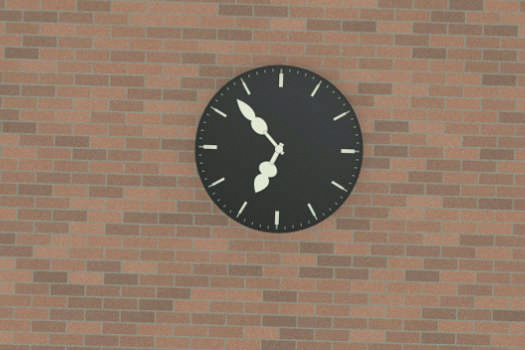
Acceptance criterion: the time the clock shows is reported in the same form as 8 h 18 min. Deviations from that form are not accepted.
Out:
6 h 53 min
